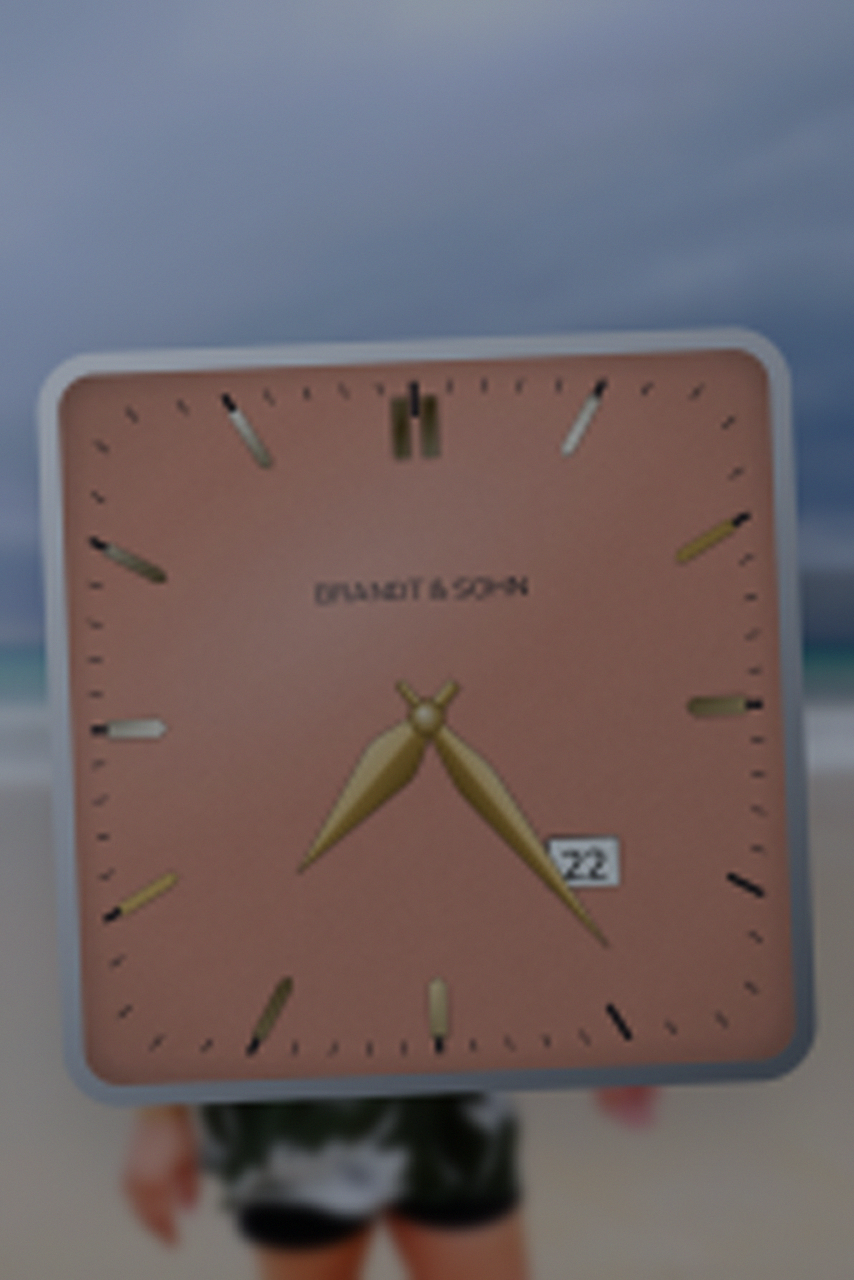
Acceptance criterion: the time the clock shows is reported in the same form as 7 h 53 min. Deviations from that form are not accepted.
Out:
7 h 24 min
